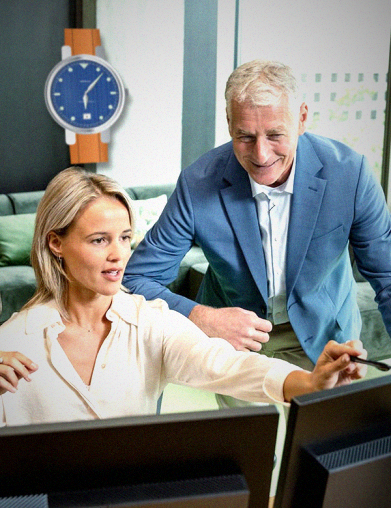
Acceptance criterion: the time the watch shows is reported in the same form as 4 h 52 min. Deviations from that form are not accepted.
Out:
6 h 07 min
